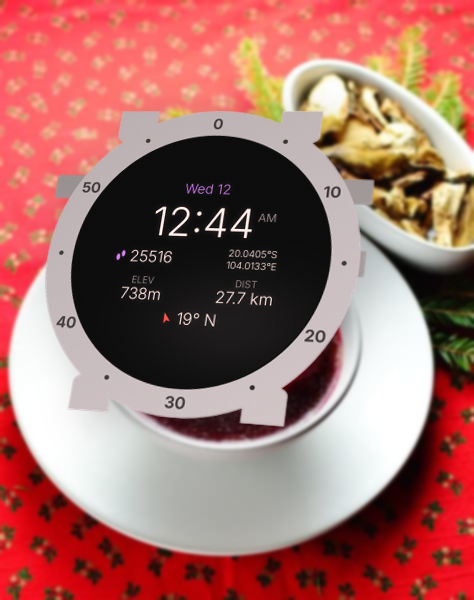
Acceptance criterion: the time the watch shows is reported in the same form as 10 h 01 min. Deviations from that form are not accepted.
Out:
12 h 44 min
